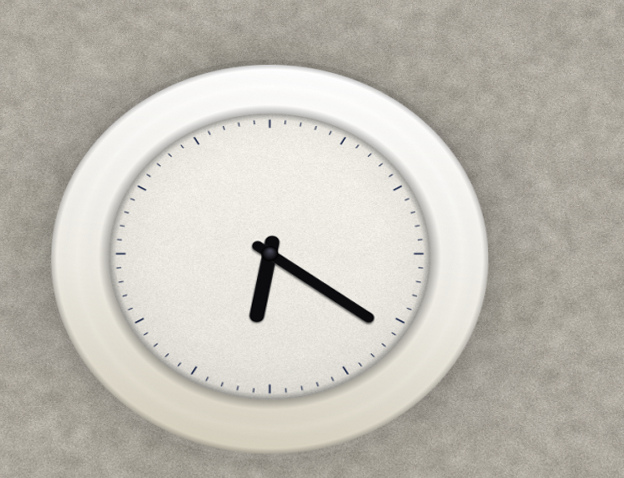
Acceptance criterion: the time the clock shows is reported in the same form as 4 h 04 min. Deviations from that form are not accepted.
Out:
6 h 21 min
